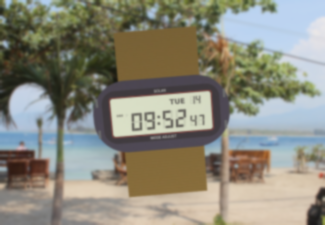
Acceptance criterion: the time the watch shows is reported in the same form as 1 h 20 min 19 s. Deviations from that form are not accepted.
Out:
9 h 52 min 47 s
